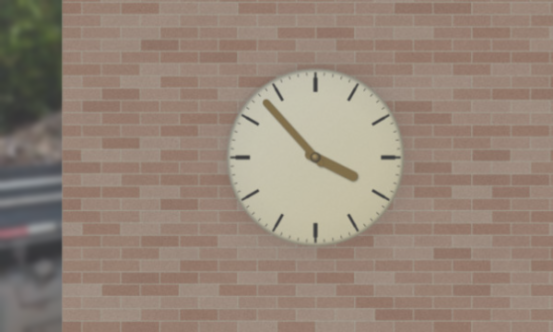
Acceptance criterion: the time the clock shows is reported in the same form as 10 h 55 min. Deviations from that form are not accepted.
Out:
3 h 53 min
